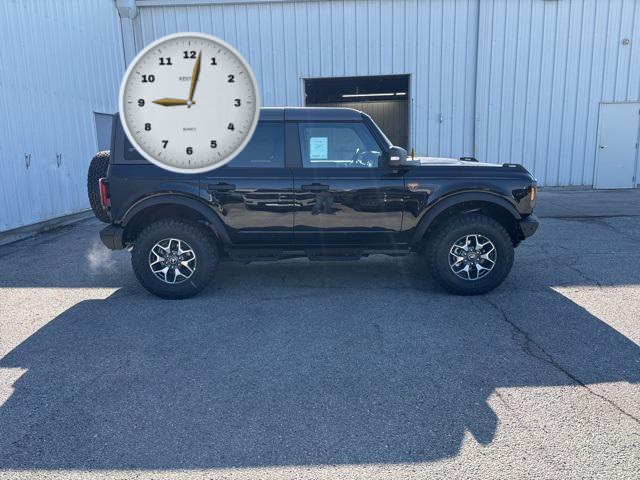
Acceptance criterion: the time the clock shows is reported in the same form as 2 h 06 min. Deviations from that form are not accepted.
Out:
9 h 02 min
